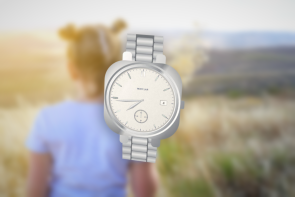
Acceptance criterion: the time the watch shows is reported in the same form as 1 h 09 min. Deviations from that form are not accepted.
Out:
7 h 44 min
